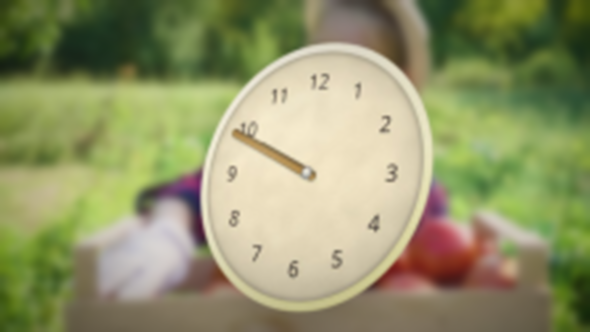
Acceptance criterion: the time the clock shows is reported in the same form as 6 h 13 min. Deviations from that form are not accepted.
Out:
9 h 49 min
